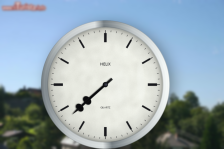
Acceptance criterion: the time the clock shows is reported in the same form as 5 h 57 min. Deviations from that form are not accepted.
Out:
7 h 38 min
